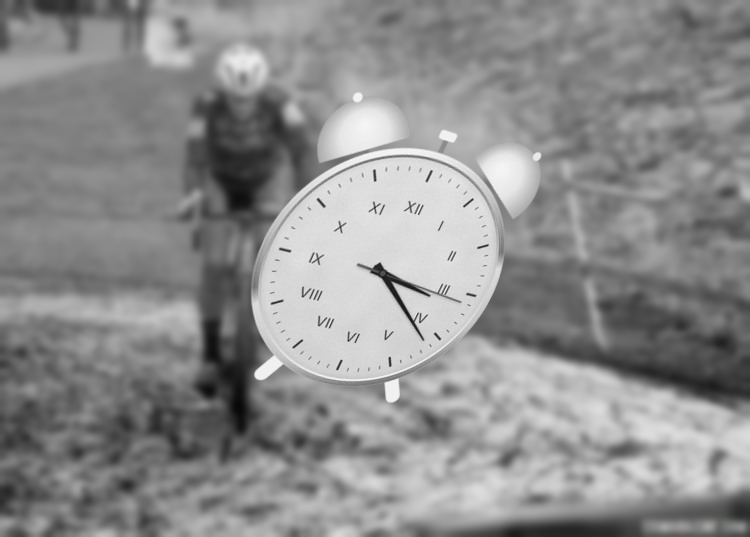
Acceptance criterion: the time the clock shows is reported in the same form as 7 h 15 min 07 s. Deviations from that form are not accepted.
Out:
3 h 21 min 16 s
